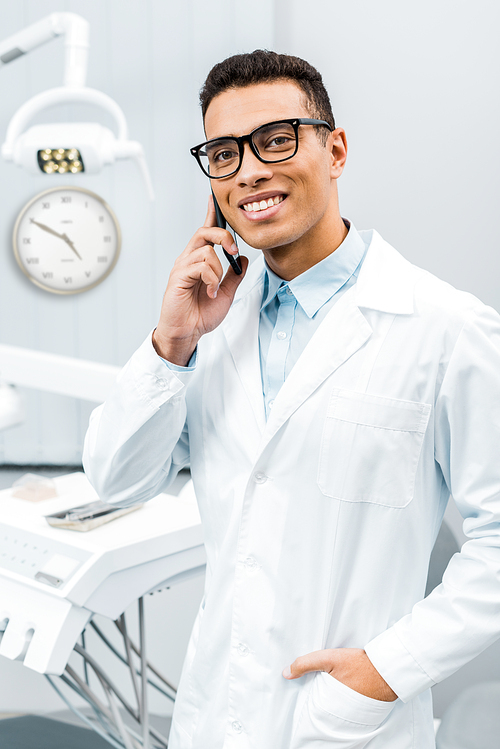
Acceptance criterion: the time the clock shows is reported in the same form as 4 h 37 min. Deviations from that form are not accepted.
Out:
4 h 50 min
